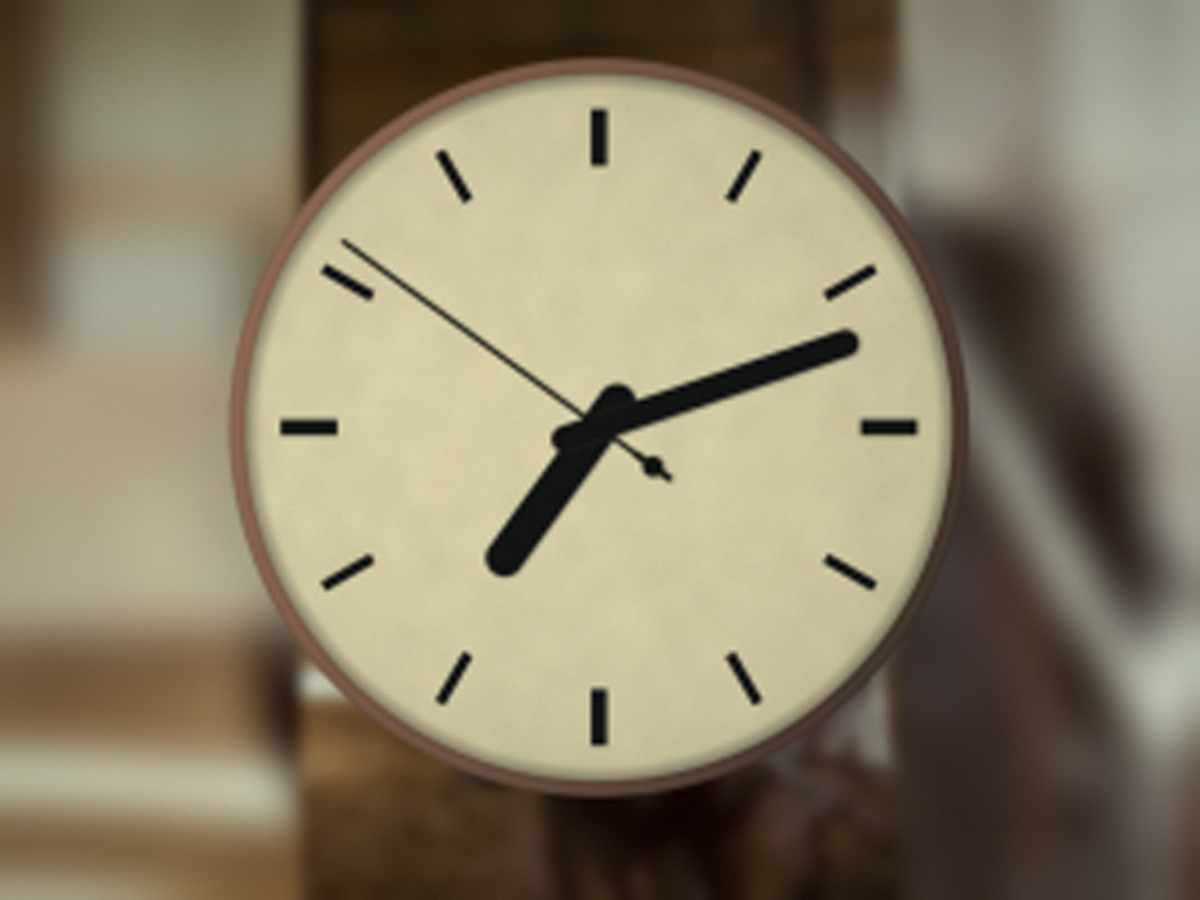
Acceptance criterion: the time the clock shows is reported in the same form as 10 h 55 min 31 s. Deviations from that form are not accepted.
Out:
7 h 11 min 51 s
